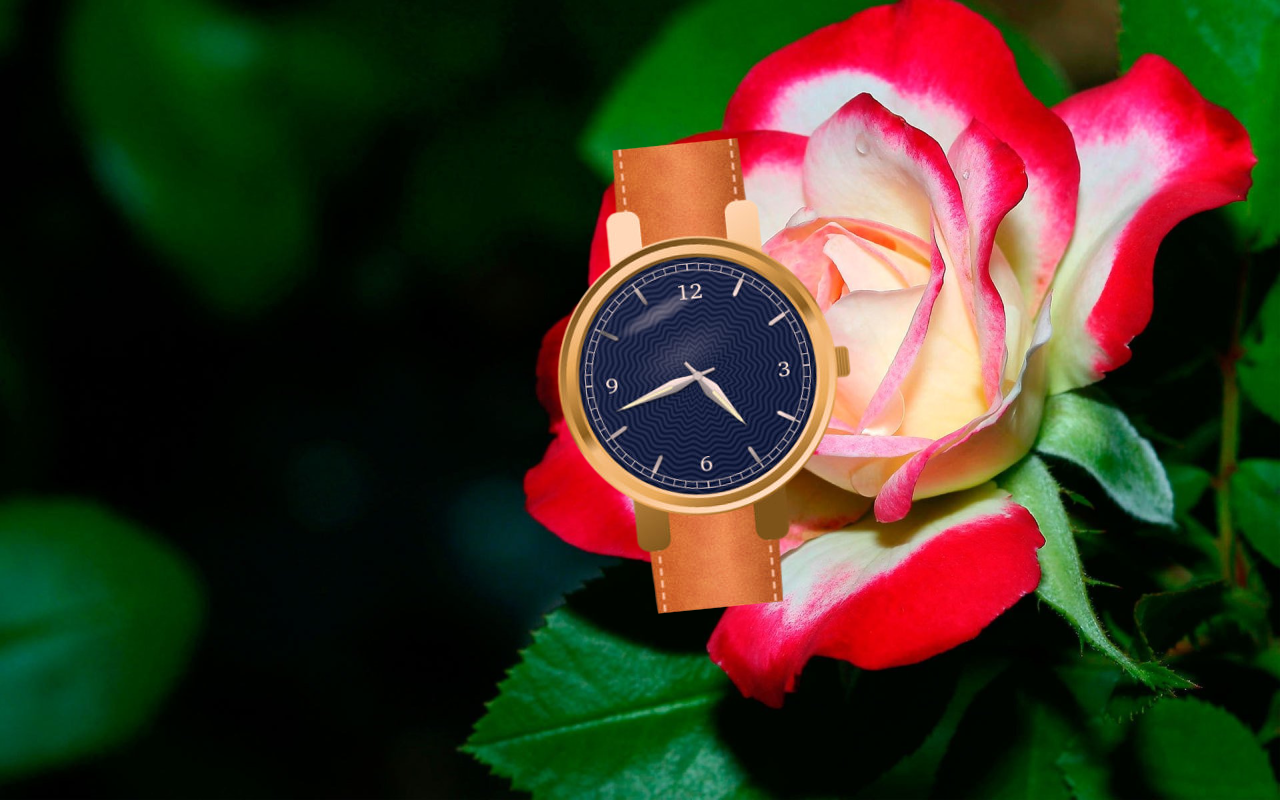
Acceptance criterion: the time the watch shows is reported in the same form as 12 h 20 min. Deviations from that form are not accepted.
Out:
4 h 42 min
